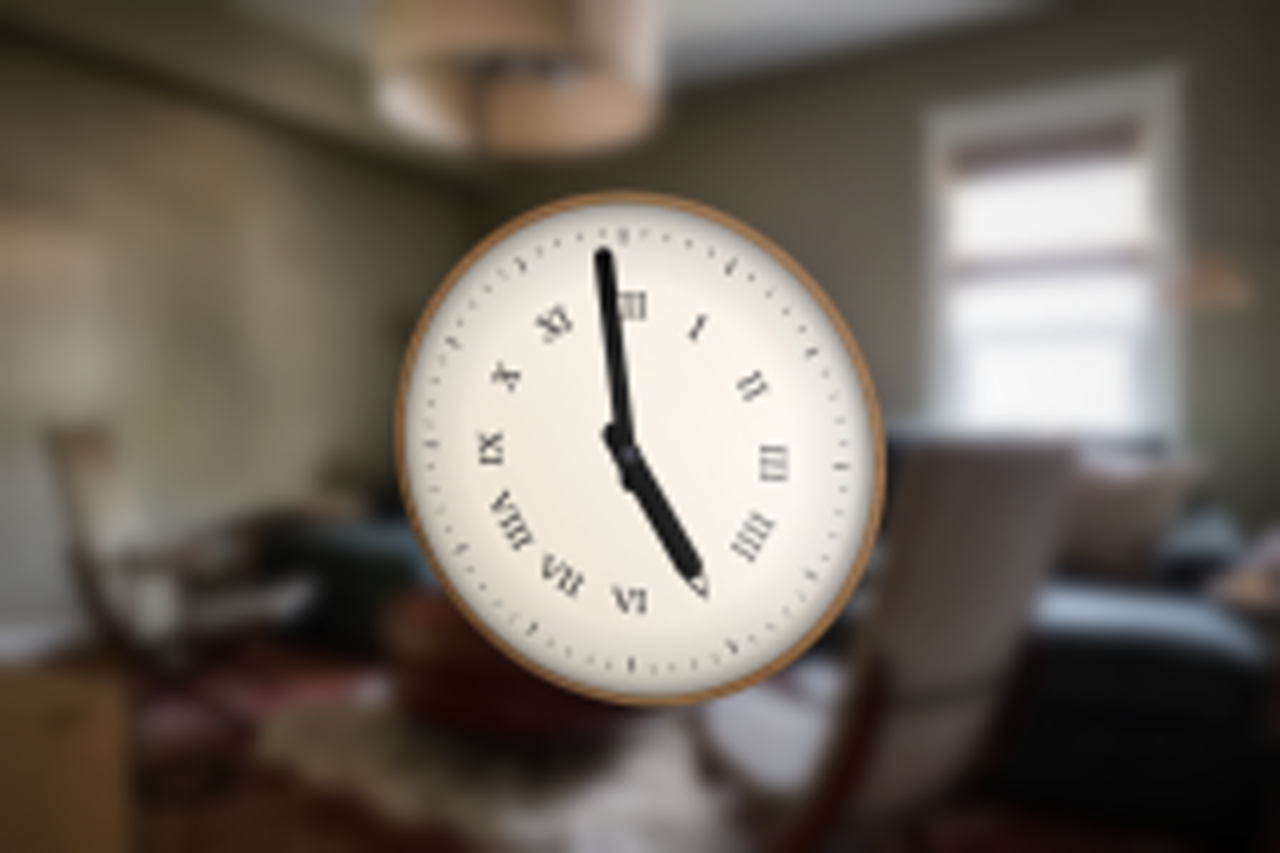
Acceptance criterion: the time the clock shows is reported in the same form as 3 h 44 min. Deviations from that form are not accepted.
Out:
4 h 59 min
